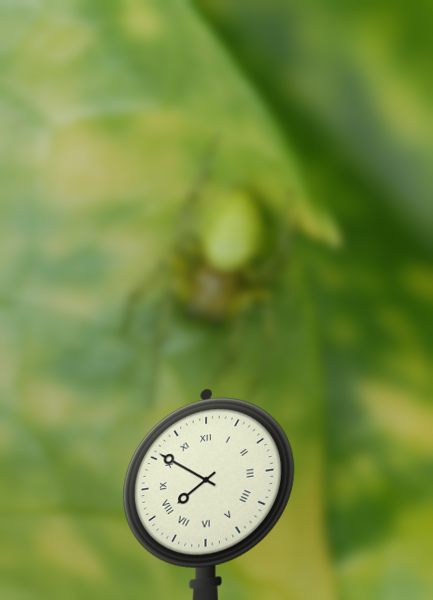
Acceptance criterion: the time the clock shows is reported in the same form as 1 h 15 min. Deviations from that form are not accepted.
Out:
7 h 51 min
